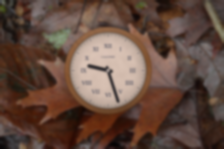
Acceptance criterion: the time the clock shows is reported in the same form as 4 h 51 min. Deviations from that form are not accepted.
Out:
9 h 27 min
